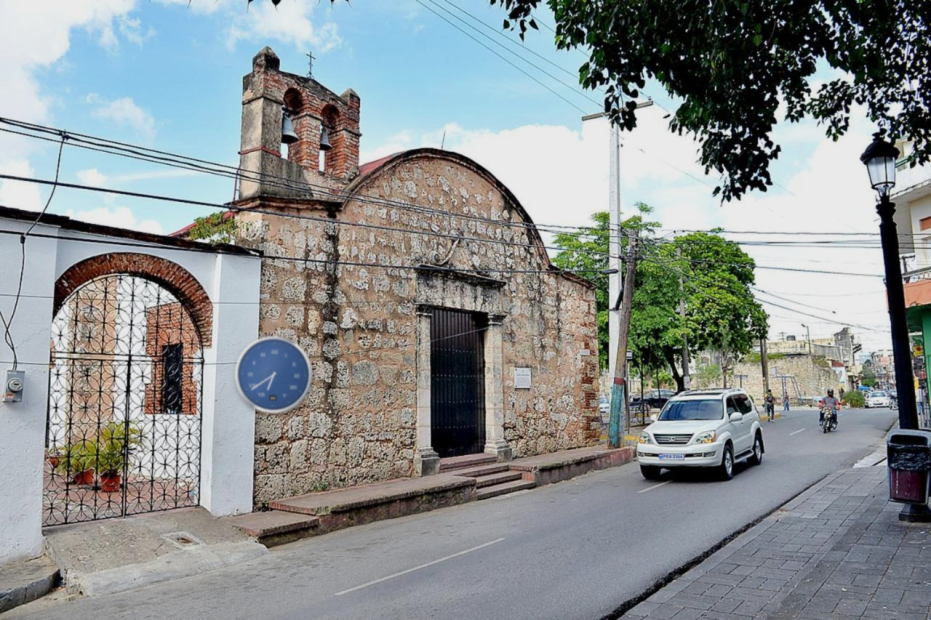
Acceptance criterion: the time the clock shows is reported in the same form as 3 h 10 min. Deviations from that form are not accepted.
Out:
6 h 39 min
